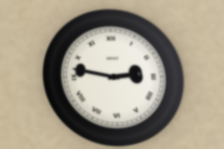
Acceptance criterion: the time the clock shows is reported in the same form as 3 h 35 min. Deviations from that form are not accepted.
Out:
2 h 47 min
